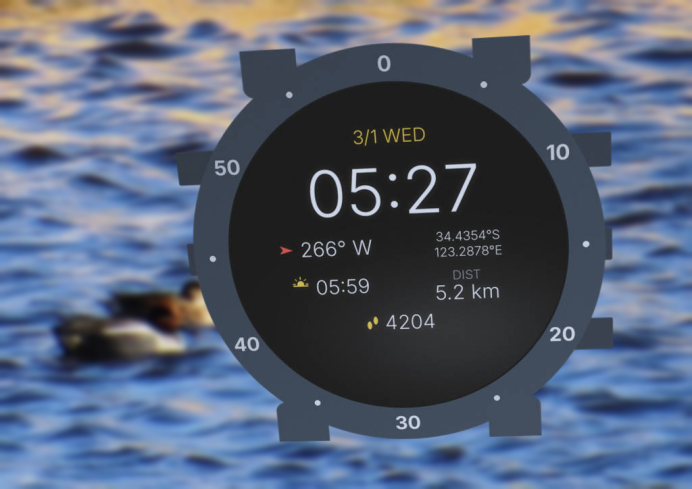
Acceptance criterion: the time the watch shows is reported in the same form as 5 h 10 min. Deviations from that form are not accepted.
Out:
5 h 27 min
